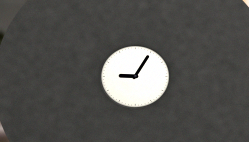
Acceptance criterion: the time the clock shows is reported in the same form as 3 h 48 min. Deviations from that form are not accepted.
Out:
9 h 05 min
